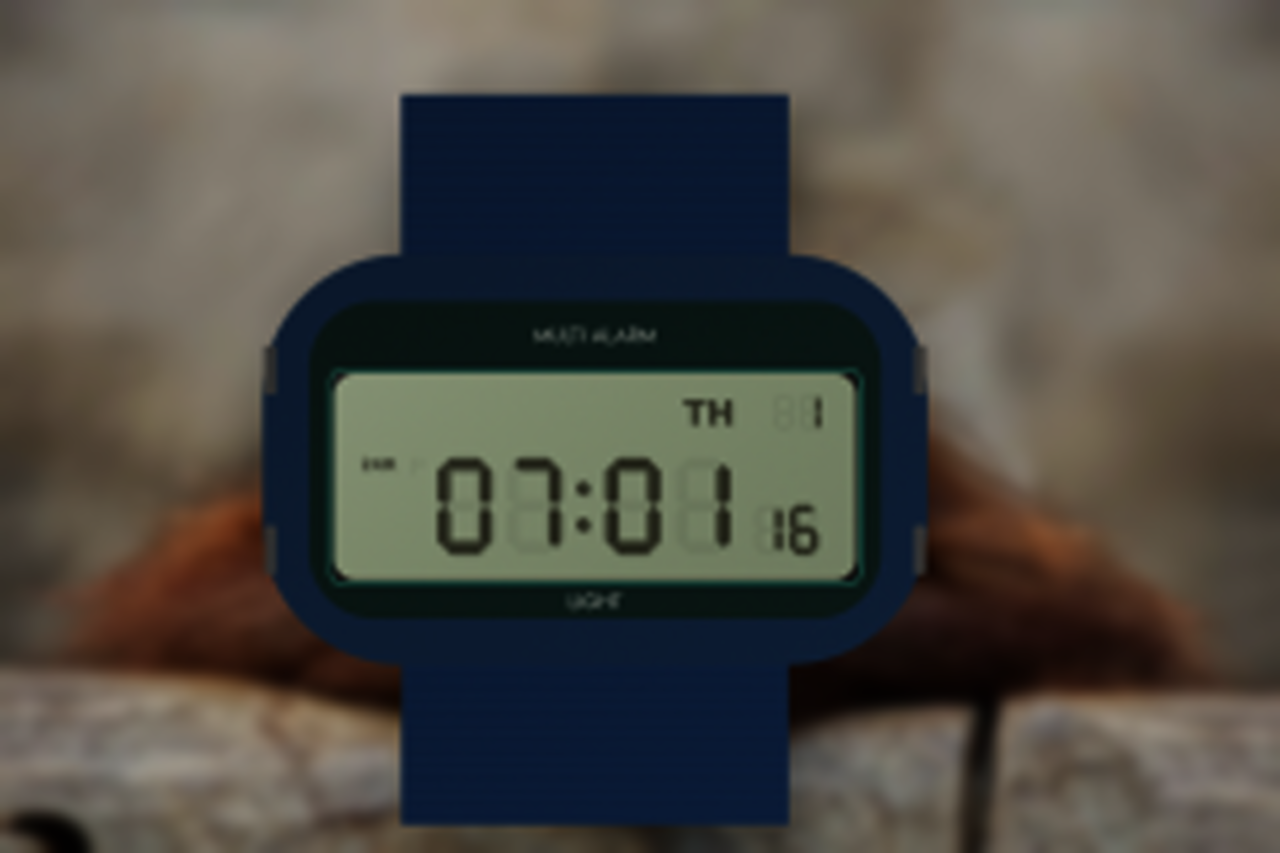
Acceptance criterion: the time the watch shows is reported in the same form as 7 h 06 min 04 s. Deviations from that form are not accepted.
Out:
7 h 01 min 16 s
